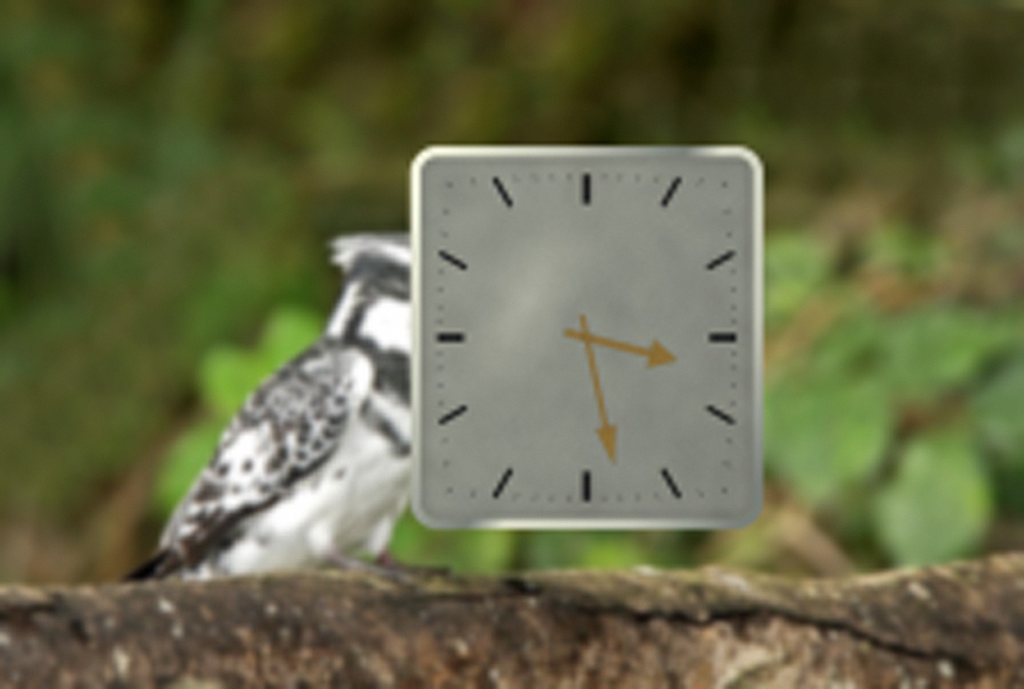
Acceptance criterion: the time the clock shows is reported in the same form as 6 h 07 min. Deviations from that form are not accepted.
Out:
3 h 28 min
